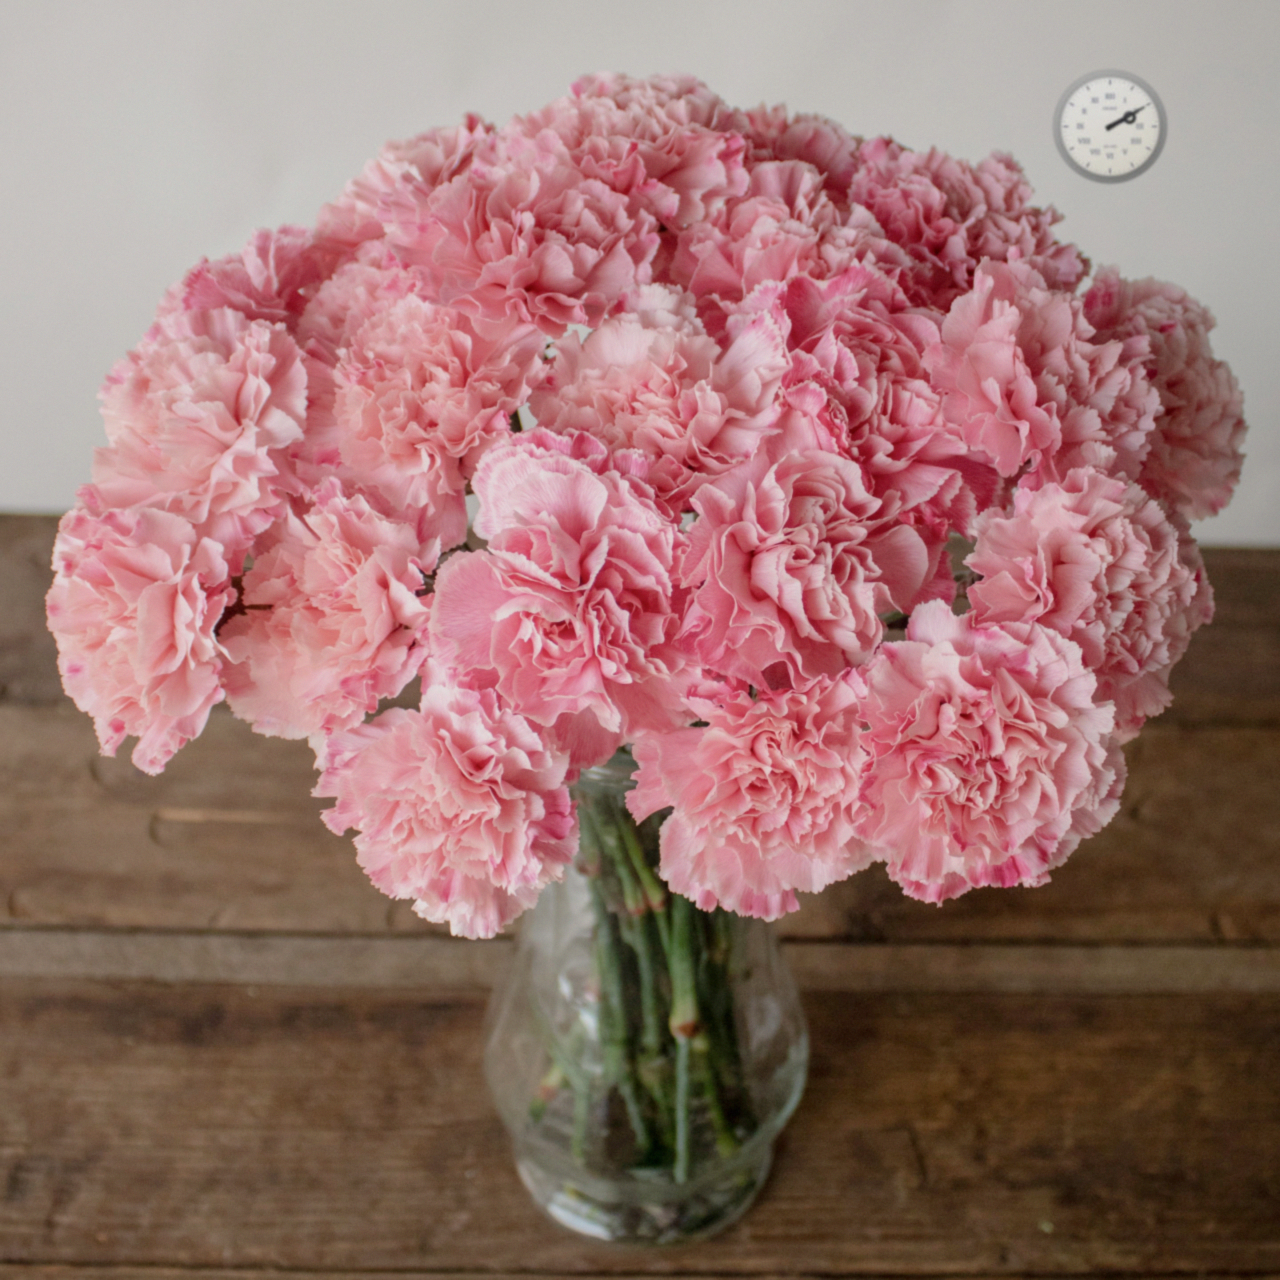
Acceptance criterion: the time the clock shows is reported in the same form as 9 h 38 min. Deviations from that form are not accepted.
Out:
2 h 10 min
